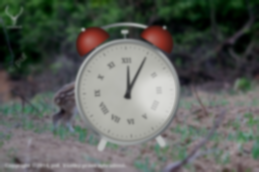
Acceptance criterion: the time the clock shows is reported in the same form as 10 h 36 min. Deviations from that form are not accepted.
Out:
12 h 05 min
